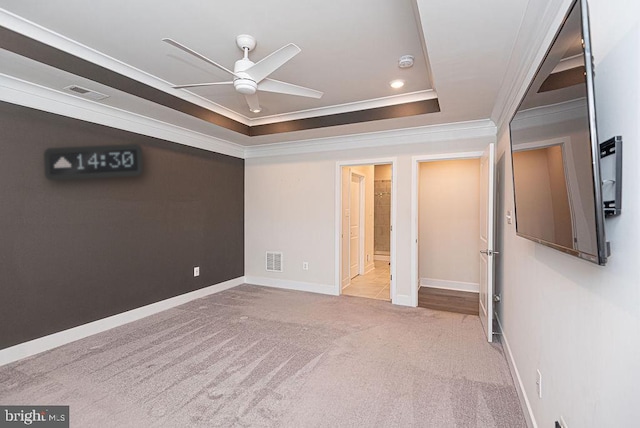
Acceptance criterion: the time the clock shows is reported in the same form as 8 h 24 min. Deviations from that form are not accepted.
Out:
14 h 30 min
